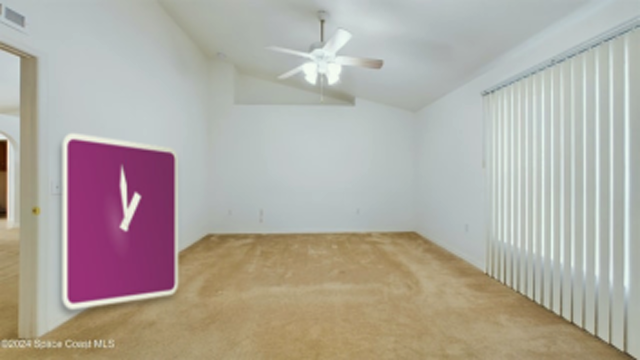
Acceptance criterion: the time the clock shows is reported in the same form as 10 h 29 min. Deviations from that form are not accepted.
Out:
12 h 59 min
